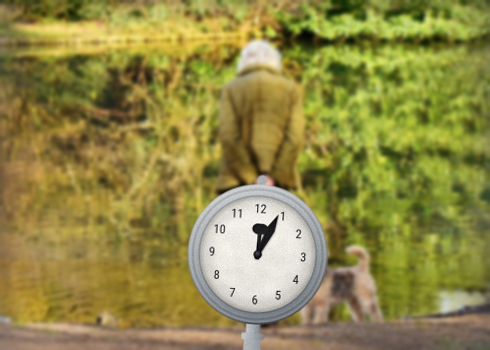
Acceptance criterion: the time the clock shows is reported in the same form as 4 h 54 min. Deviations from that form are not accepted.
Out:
12 h 04 min
